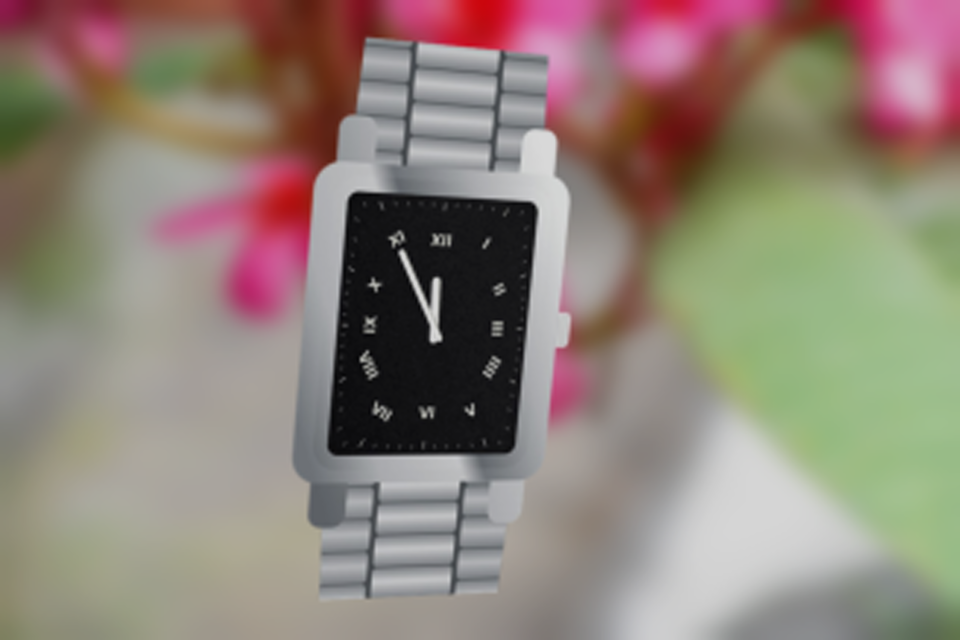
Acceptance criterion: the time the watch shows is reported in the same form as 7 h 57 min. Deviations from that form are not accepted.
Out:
11 h 55 min
